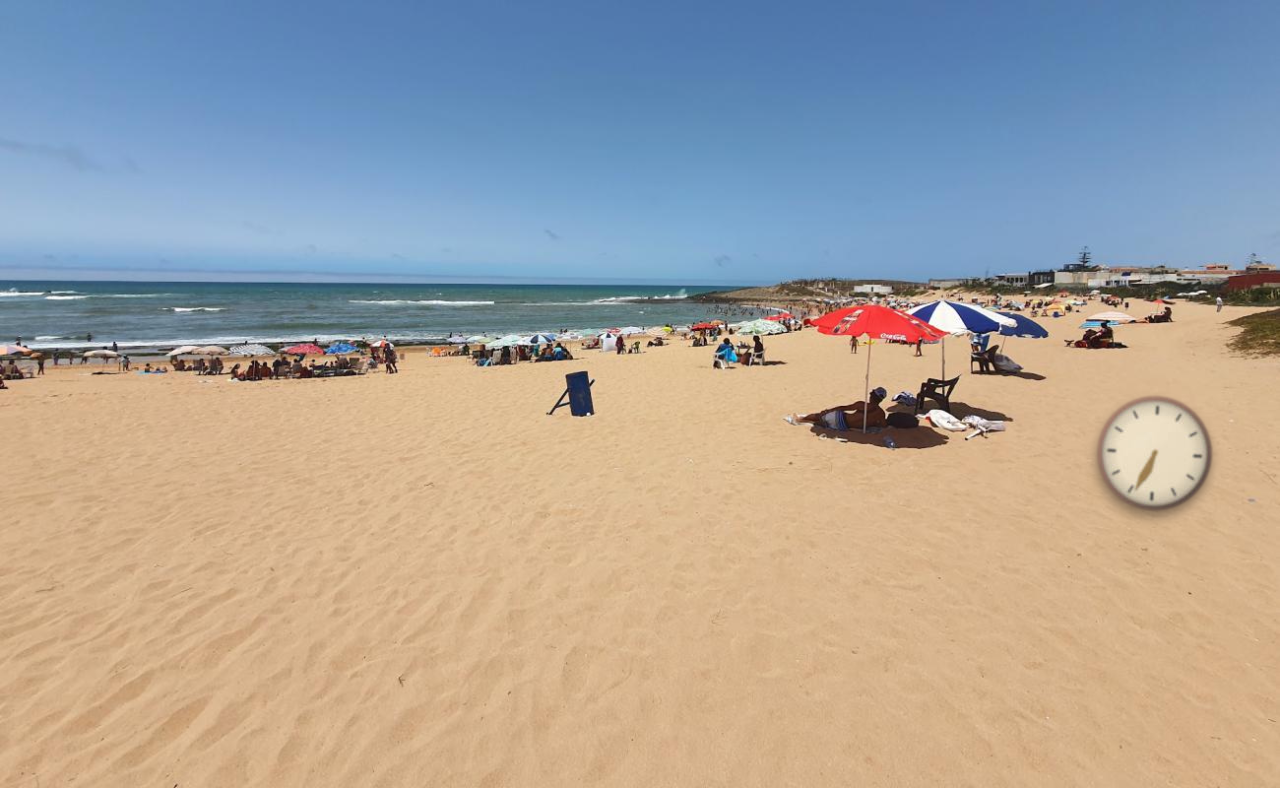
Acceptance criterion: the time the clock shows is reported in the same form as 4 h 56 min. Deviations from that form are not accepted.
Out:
6 h 34 min
